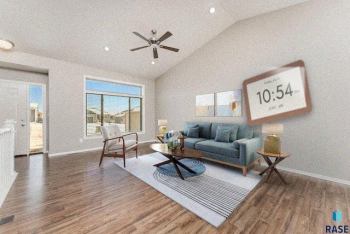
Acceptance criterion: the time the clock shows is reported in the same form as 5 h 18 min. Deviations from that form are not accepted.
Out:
10 h 54 min
